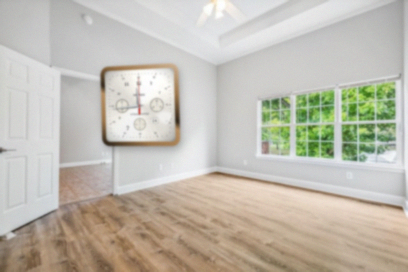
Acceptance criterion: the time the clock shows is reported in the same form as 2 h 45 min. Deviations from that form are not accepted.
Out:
11 h 44 min
